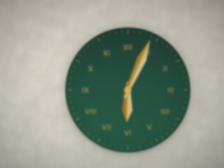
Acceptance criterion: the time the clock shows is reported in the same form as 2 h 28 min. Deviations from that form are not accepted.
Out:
6 h 04 min
